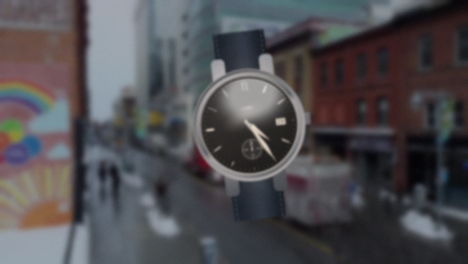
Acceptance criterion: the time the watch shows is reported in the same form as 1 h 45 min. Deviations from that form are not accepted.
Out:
4 h 25 min
